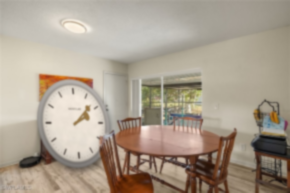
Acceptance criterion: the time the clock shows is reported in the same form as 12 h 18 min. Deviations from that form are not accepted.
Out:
2 h 08 min
